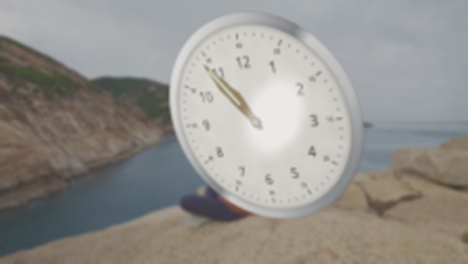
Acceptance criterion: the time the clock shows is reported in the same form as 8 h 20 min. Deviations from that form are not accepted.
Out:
10 h 54 min
